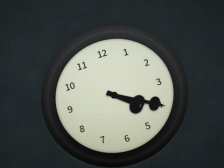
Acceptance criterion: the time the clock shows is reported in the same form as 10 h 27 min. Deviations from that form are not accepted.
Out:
4 h 20 min
